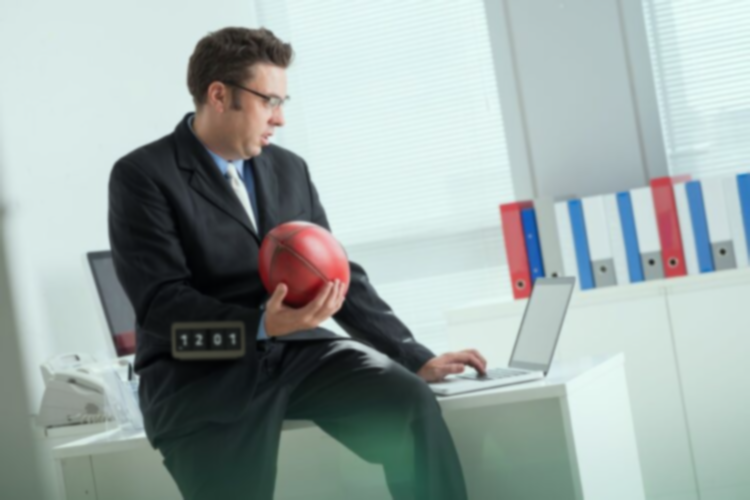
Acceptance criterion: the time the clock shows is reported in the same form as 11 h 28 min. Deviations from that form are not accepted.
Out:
12 h 01 min
